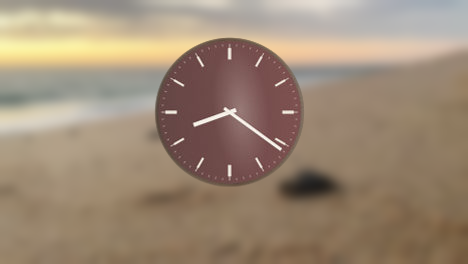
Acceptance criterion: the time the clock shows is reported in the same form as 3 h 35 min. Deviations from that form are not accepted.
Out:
8 h 21 min
